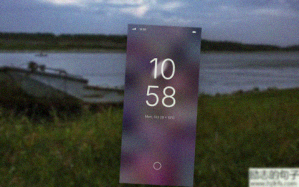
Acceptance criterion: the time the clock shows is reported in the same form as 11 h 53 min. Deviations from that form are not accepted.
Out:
10 h 58 min
